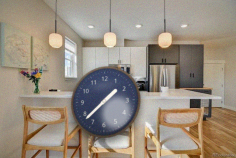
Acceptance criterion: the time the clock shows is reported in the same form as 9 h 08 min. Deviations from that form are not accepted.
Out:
1 h 38 min
